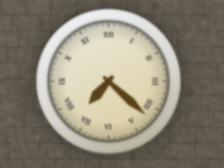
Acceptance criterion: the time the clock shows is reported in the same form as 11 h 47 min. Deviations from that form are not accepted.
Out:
7 h 22 min
